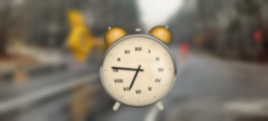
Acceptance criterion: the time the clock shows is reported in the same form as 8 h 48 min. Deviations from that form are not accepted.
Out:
6 h 46 min
